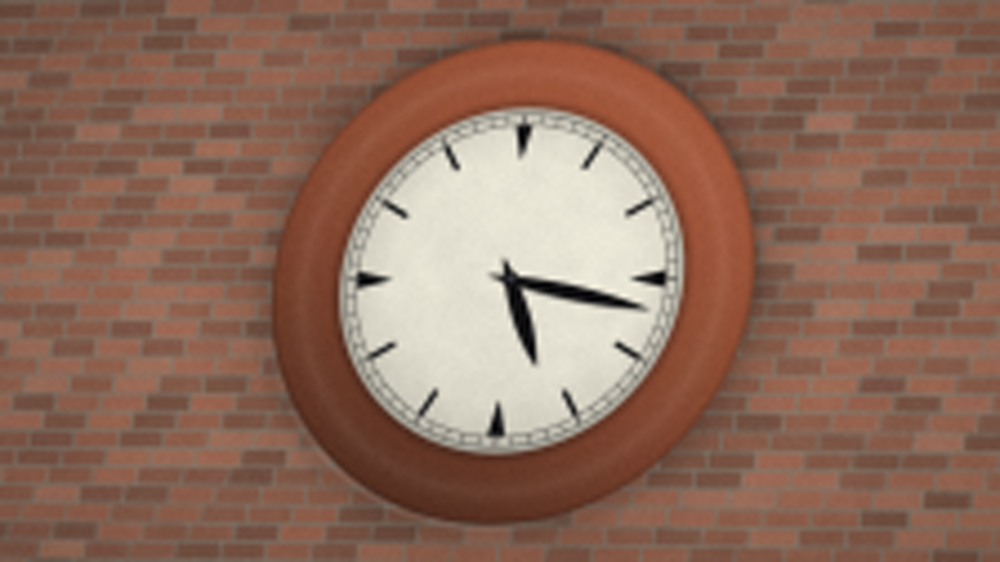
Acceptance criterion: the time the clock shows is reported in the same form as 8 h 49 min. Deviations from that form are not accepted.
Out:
5 h 17 min
